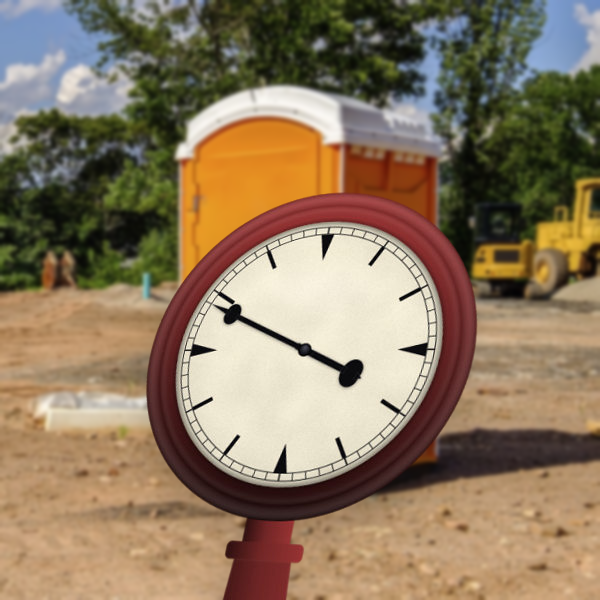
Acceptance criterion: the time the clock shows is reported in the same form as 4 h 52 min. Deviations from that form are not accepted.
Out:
3 h 49 min
